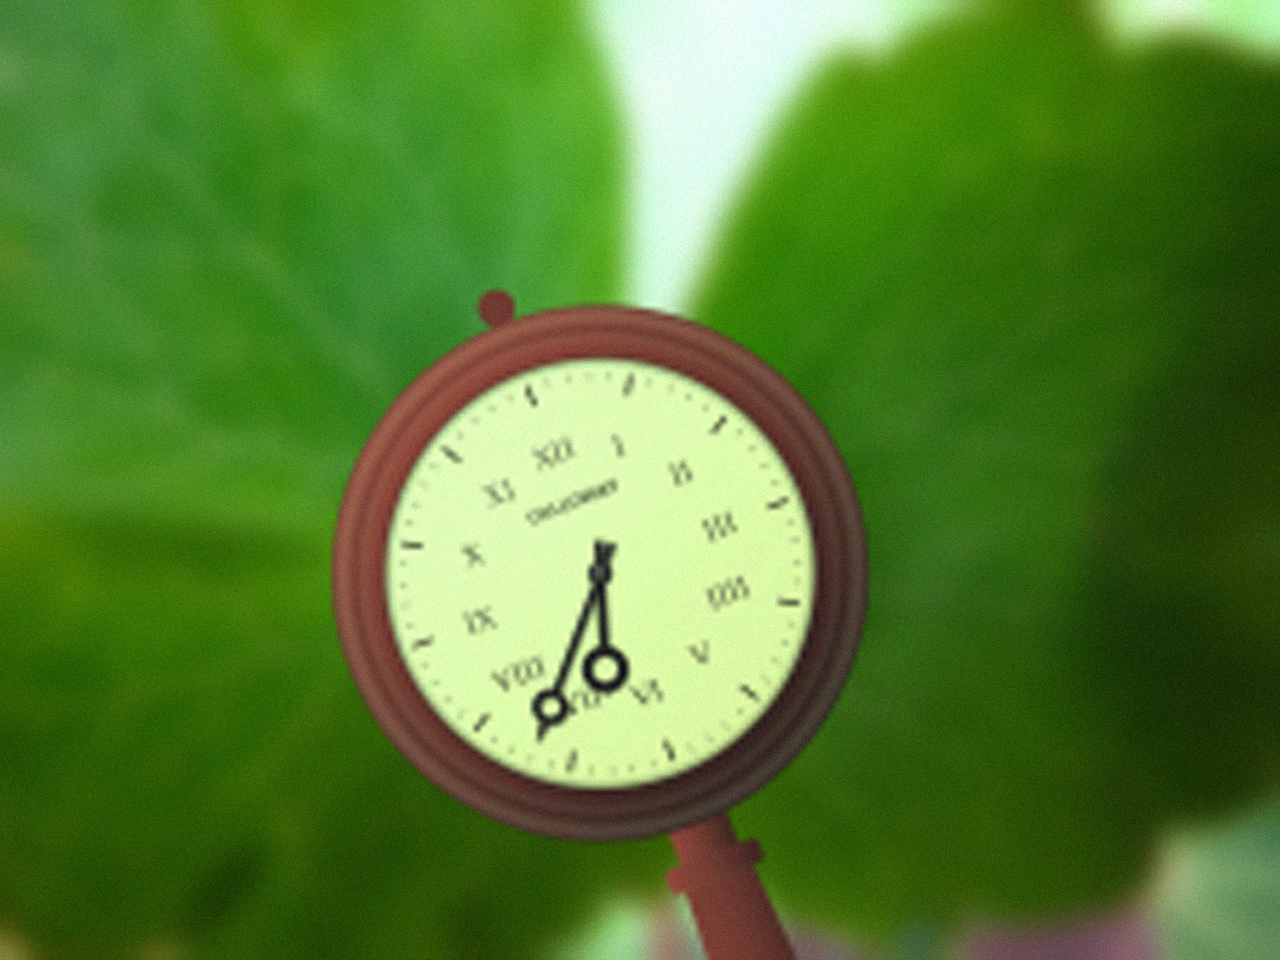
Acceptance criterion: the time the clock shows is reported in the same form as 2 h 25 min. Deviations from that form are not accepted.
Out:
6 h 37 min
